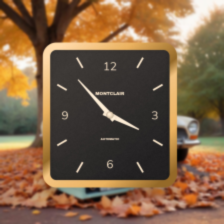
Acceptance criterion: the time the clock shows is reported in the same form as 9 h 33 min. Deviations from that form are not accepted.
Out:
3 h 53 min
